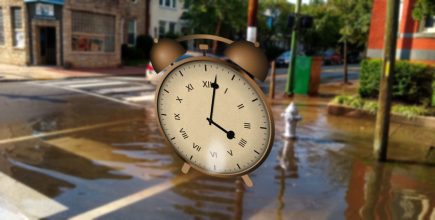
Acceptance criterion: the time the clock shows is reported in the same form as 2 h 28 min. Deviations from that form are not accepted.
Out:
4 h 02 min
